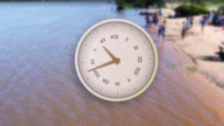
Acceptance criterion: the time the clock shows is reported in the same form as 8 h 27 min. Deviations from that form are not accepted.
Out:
10 h 42 min
